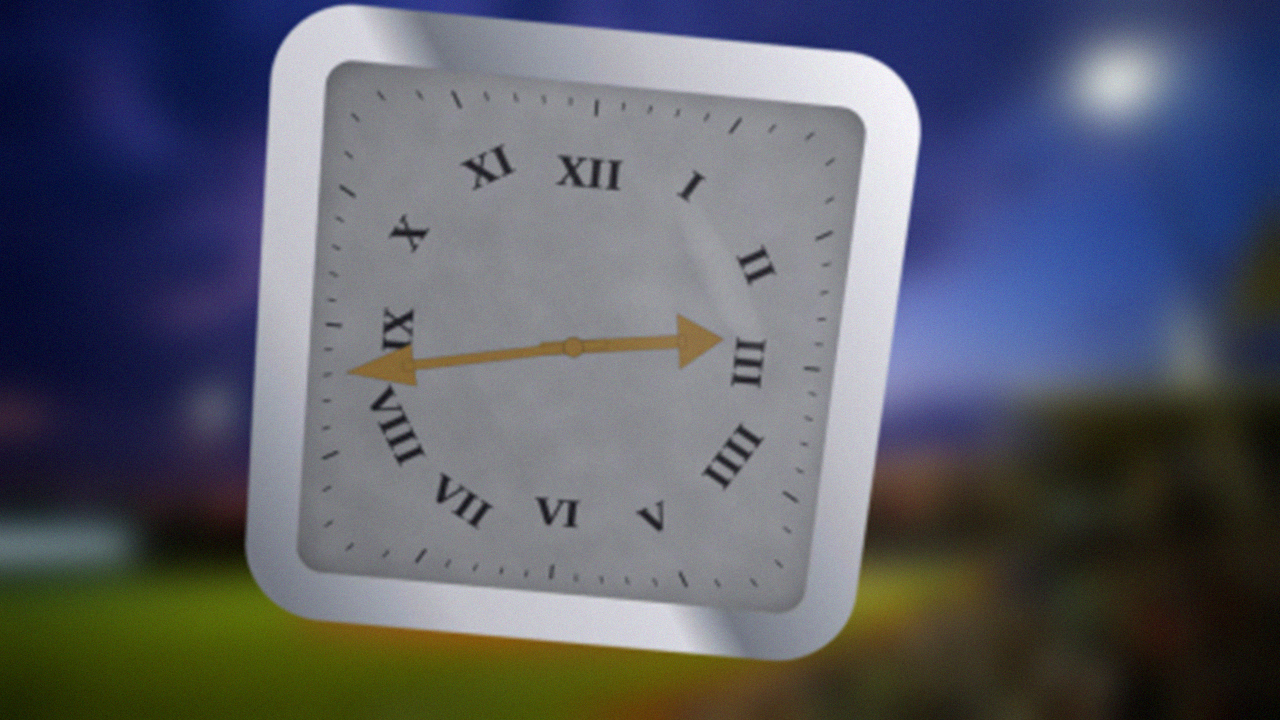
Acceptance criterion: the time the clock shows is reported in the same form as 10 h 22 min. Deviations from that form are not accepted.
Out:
2 h 43 min
